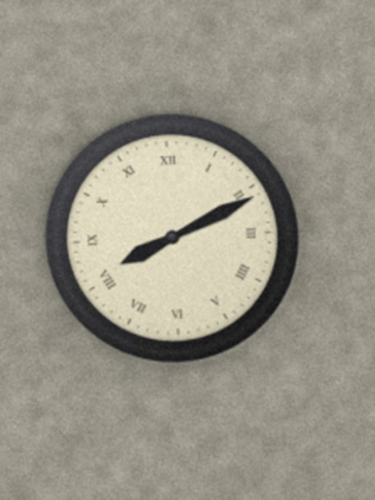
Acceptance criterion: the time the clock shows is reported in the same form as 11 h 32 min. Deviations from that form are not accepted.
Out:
8 h 11 min
